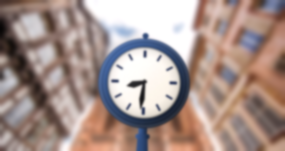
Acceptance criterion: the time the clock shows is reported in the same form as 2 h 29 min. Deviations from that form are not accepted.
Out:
8 h 31 min
